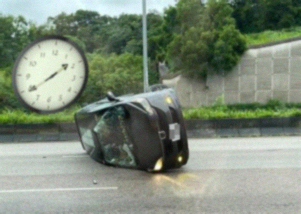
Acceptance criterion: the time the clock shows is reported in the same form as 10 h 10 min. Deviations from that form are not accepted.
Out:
1 h 39 min
